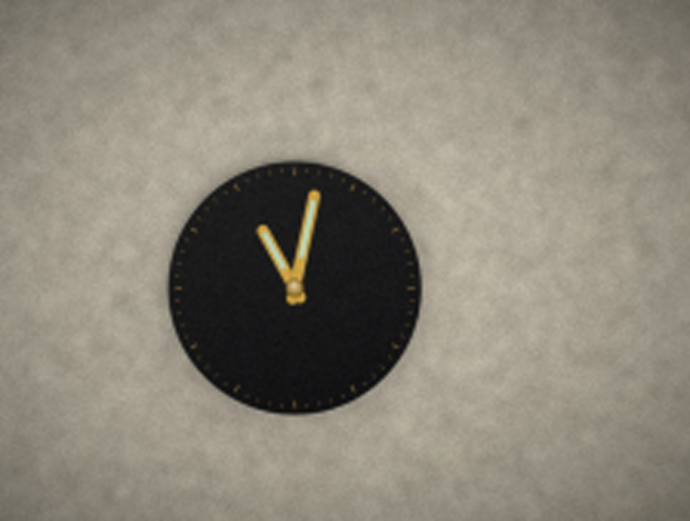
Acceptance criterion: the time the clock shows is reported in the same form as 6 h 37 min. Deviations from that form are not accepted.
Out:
11 h 02 min
